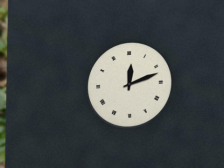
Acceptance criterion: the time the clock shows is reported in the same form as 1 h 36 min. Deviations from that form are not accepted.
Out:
12 h 12 min
